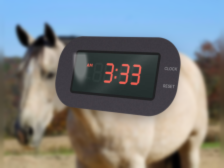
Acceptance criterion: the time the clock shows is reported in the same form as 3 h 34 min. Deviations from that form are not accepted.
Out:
3 h 33 min
